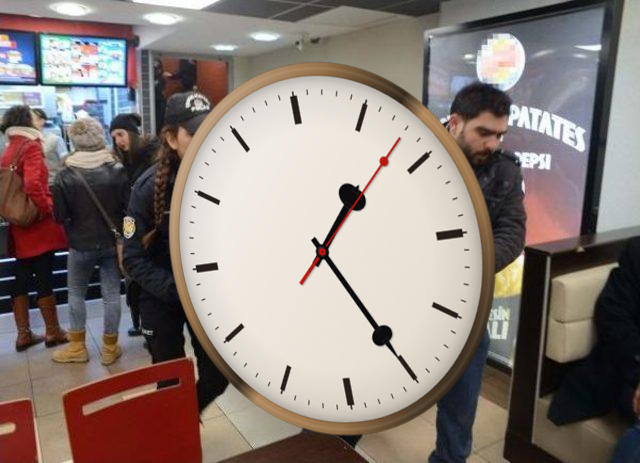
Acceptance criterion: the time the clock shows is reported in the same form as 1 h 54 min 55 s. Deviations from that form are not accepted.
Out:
1 h 25 min 08 s
